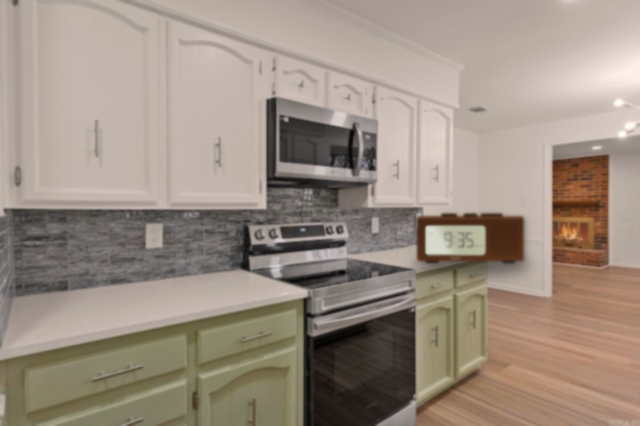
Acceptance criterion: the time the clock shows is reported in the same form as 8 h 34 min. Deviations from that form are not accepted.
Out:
9 h 35 min
